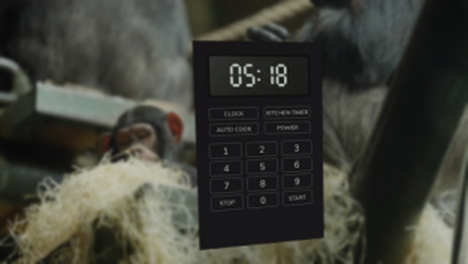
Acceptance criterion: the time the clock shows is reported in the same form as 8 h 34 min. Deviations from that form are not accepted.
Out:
5 h 18 min
